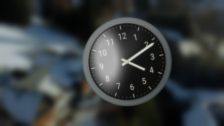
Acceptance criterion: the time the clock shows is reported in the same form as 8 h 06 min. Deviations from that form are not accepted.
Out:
4 h 11 min
